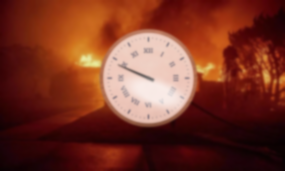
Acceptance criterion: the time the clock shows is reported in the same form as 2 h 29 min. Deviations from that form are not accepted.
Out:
9 h 49 min
